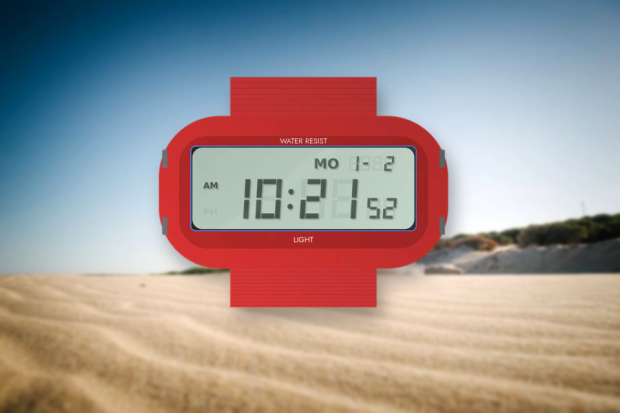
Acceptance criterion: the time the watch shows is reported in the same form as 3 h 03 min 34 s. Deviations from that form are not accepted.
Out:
10 h 21 min 52 s
